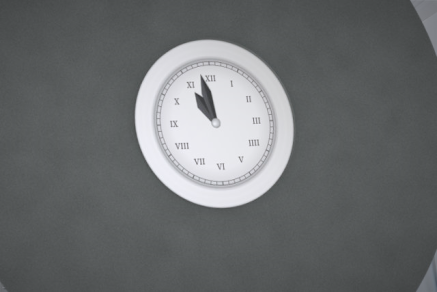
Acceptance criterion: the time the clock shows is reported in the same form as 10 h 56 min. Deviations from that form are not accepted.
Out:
10 h 58 min
